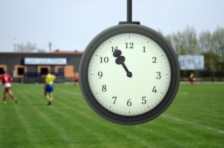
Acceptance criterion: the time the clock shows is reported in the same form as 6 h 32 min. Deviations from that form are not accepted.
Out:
10 h 55 min
